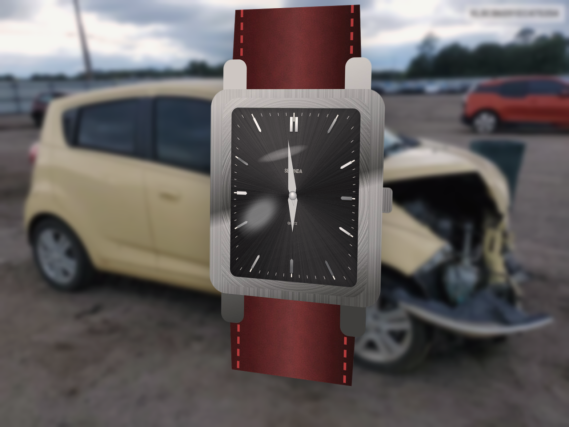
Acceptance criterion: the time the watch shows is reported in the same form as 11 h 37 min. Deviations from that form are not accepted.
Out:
5 h 59 min
